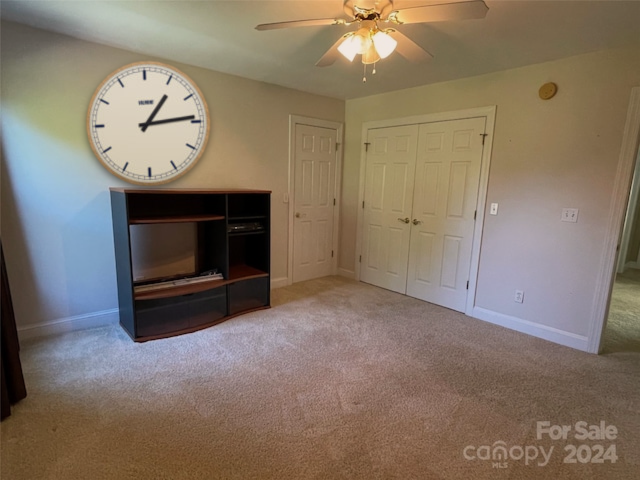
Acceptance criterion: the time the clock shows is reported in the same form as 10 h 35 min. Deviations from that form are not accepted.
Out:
1 h 14 min
